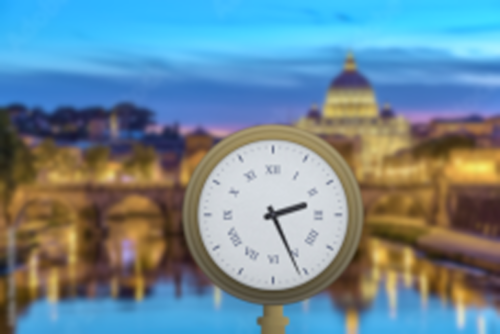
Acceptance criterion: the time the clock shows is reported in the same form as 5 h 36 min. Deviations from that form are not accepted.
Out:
2 h 26 min
